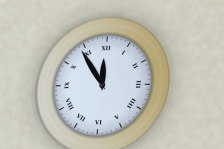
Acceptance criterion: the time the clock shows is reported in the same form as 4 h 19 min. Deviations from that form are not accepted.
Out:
11 h 54 min
